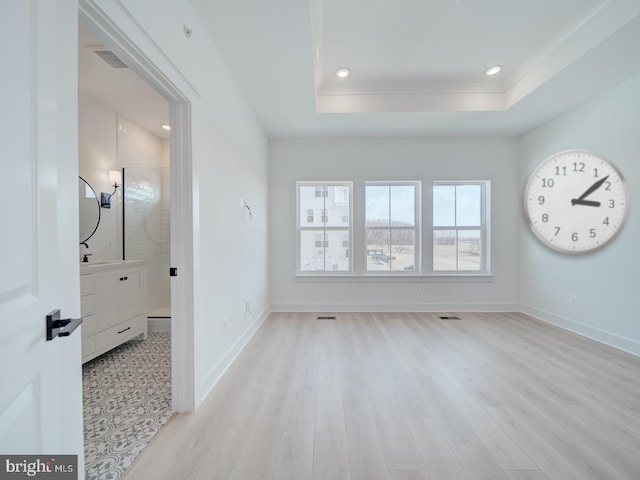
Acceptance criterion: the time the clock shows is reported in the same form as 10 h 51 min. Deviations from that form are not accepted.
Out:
3 h 08 min
